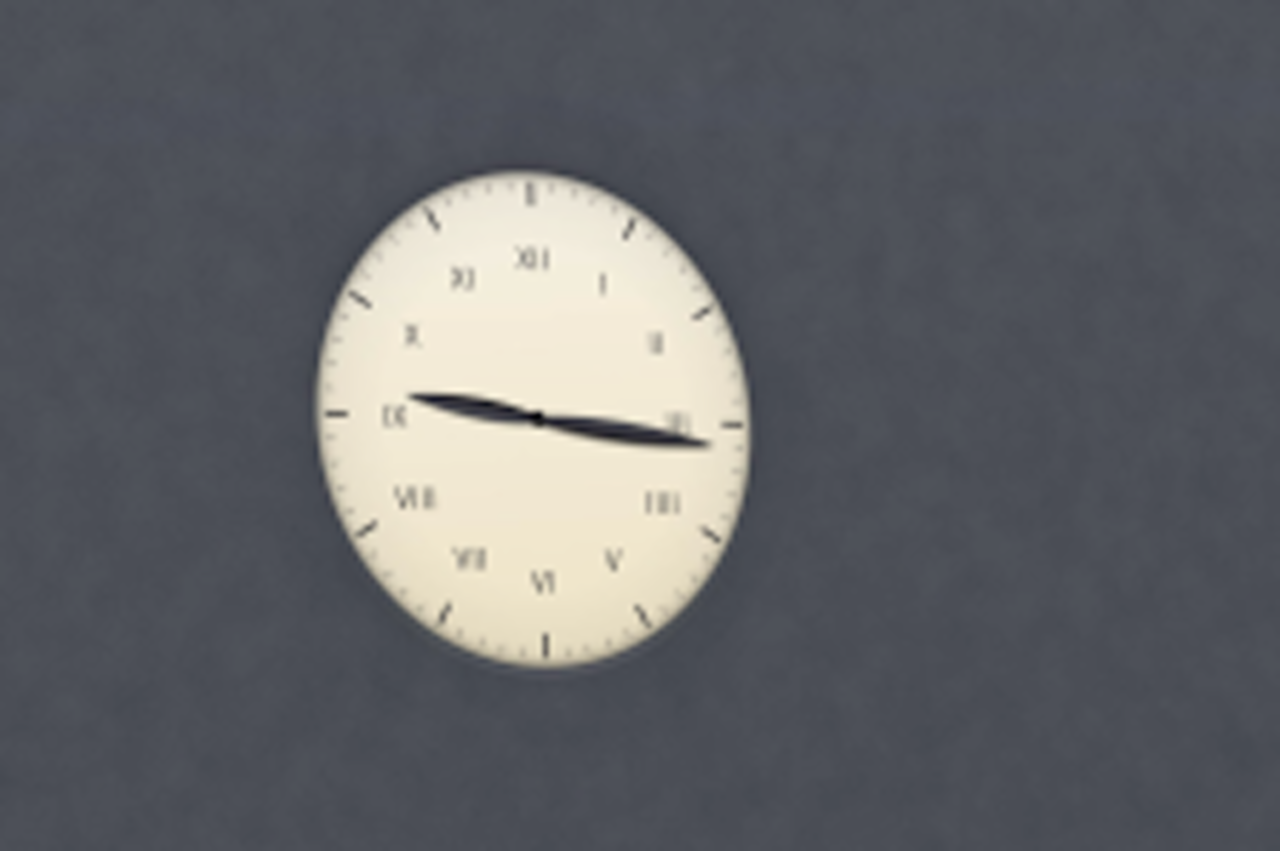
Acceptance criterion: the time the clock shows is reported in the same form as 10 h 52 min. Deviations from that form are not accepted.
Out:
9 h 16 min
